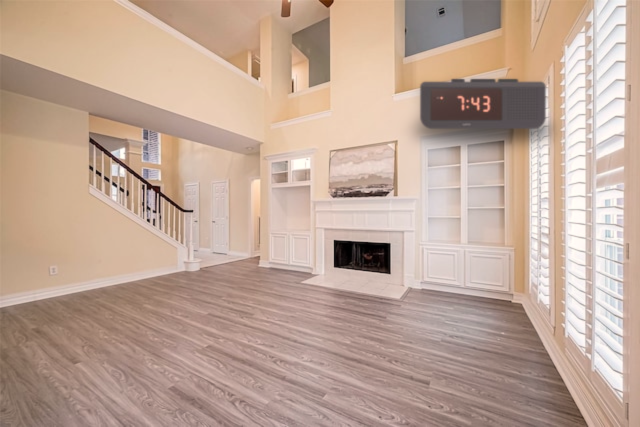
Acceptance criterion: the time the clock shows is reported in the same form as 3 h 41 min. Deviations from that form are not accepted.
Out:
7 h 43 min
